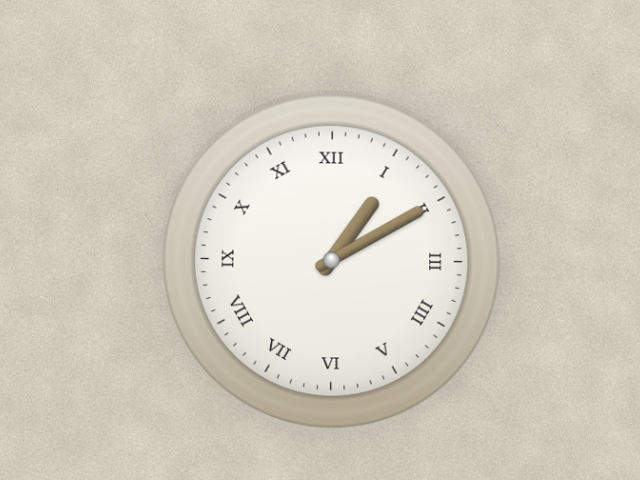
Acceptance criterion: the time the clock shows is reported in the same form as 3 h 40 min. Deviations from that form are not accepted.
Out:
1 h 10 min
